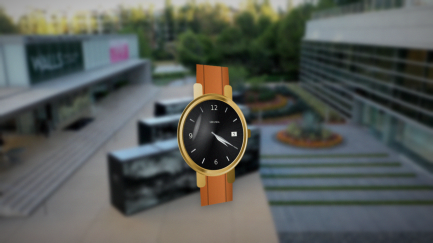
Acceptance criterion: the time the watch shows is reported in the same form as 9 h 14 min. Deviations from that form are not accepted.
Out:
4 h 20 min
